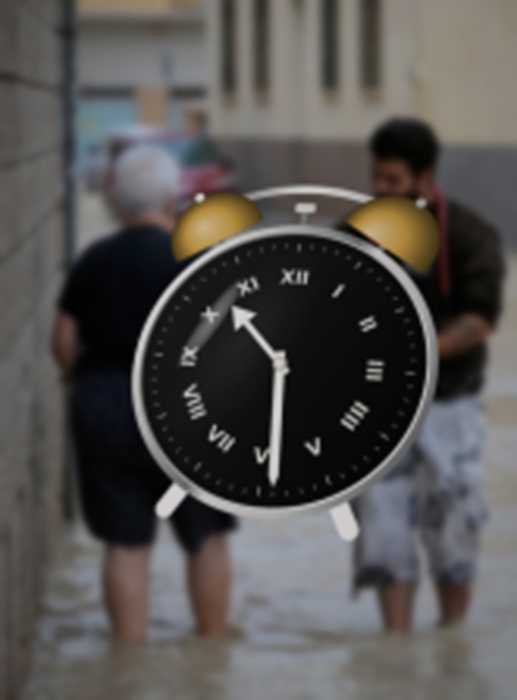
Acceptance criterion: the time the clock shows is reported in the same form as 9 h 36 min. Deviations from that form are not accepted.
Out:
10 h 29 min
